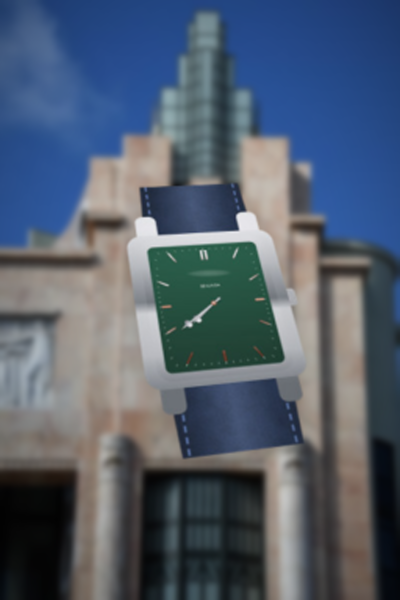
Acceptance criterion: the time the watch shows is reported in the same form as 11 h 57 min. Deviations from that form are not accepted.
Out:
7 h 39 min
